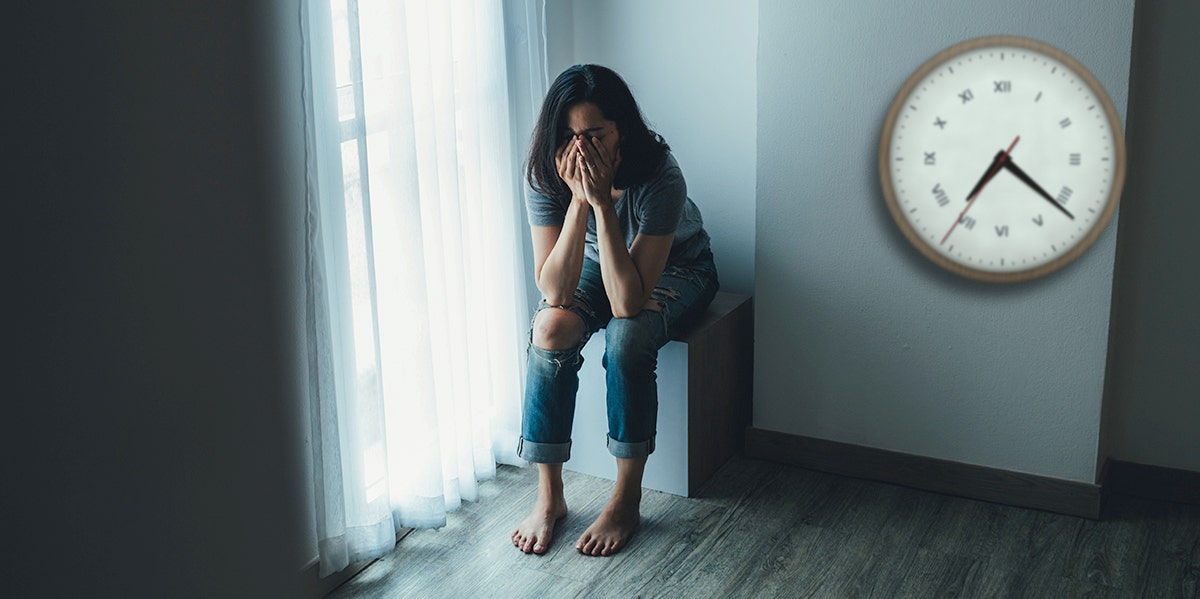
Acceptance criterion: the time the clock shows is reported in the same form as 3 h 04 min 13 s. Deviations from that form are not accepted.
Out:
7 h 21 min 36 s
